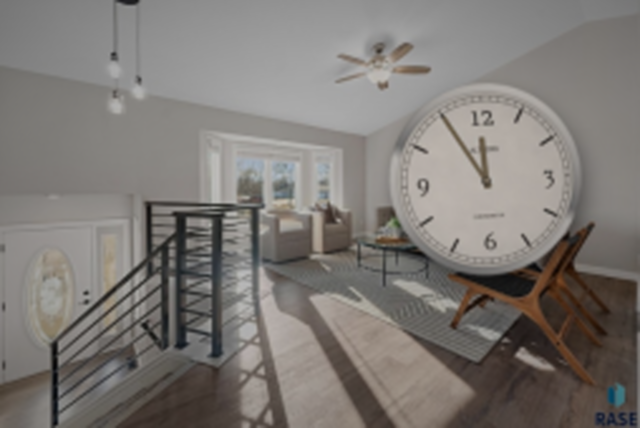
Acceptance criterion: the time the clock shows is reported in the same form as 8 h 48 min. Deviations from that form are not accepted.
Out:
11 h 55 min
